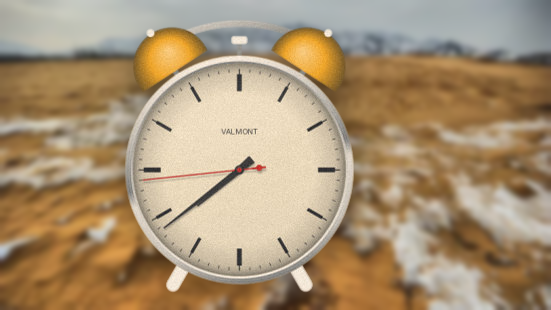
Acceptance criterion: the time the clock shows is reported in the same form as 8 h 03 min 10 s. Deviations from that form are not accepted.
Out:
7 h 38 min 44 s
